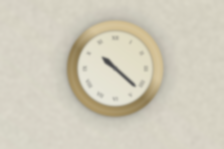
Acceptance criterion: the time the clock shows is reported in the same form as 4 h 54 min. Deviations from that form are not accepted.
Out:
10 h 22 min
